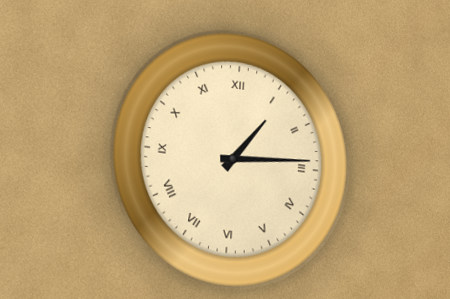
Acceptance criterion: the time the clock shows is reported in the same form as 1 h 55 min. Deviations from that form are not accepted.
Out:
1 h 14 min
